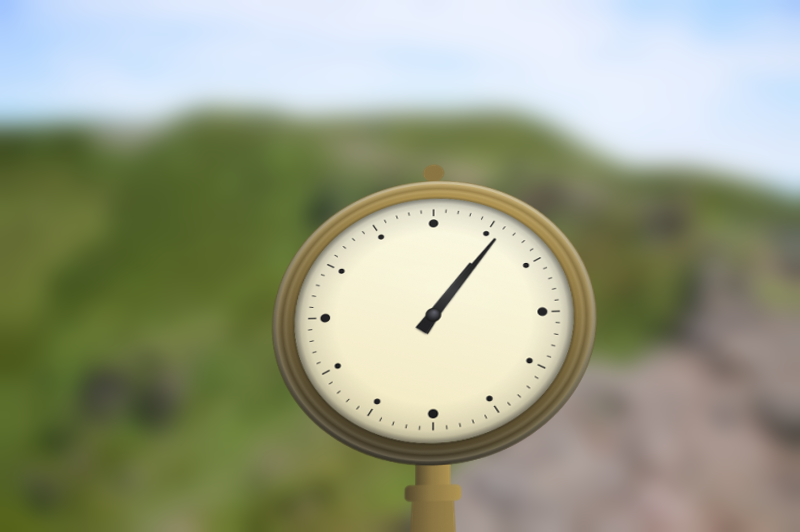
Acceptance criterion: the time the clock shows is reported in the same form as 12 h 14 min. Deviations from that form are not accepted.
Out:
1 h 06 min
